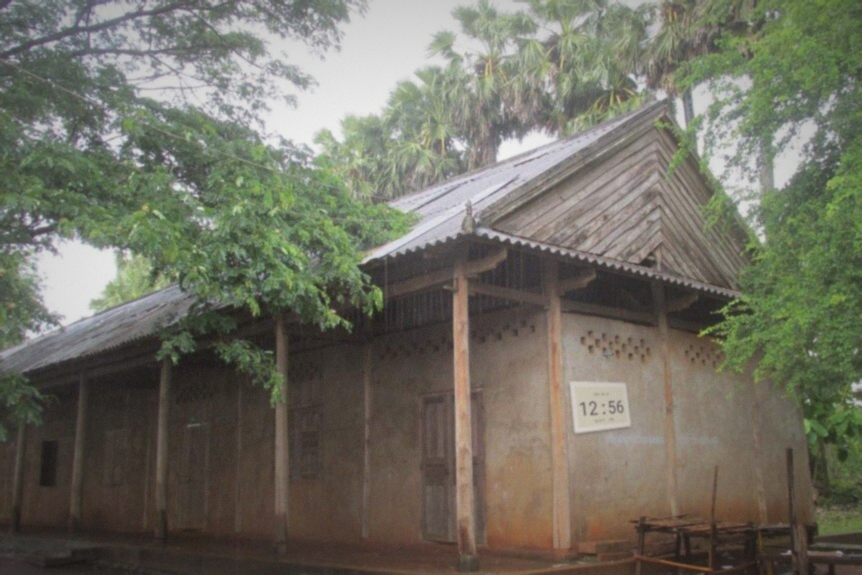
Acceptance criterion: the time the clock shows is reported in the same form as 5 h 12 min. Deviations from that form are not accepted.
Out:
12 h 56 min
